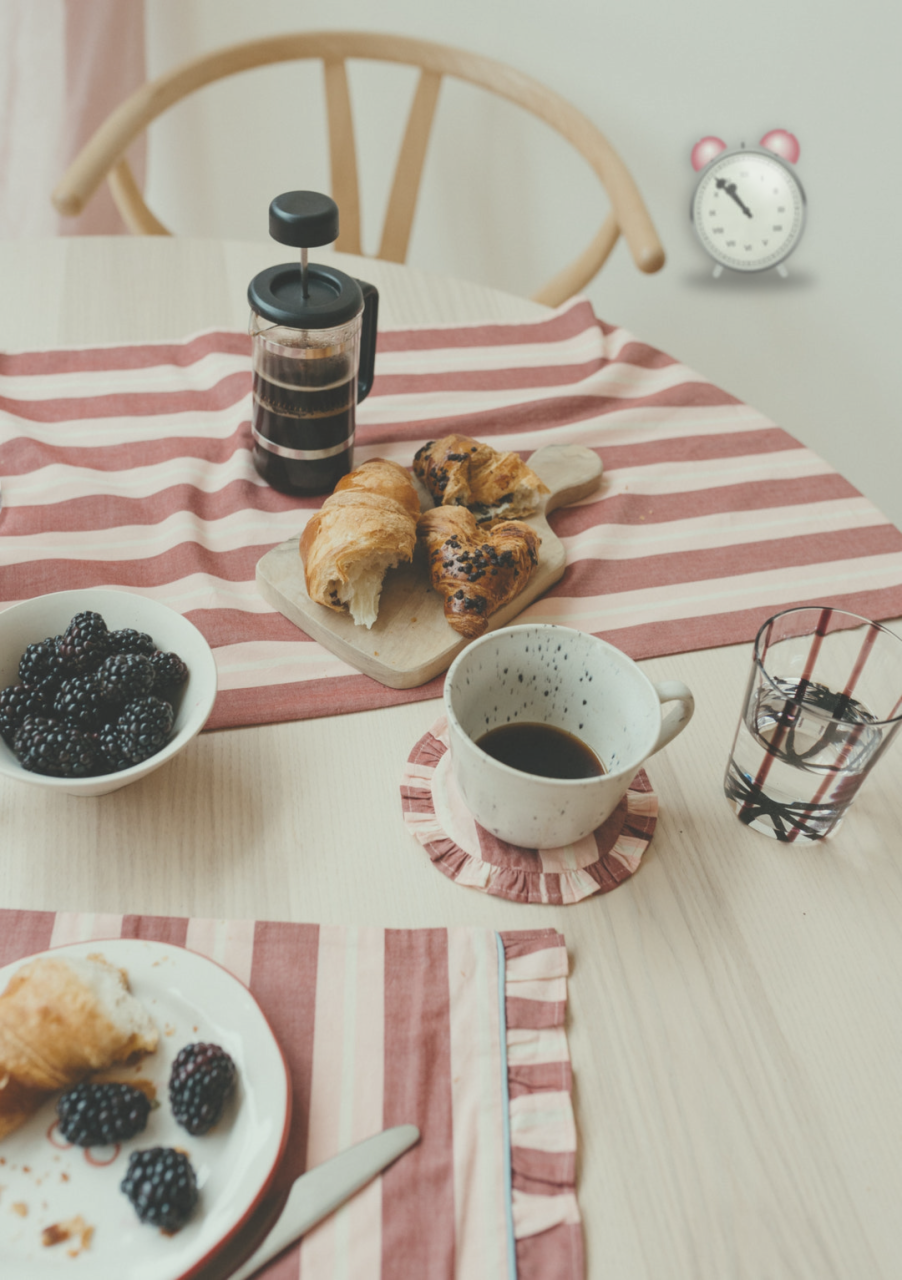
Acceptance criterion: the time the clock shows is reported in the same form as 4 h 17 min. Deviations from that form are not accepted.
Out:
10 h 53 min
